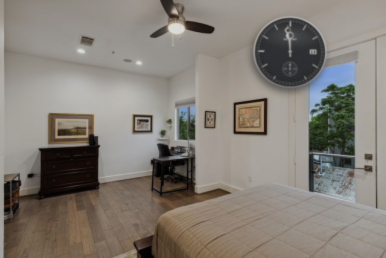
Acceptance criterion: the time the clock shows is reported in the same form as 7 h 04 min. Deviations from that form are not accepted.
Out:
11 h 59 min
